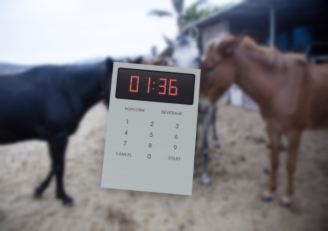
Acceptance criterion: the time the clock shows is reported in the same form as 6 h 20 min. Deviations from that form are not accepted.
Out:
1 h 36 min
